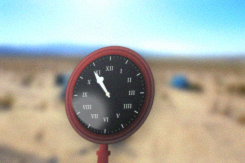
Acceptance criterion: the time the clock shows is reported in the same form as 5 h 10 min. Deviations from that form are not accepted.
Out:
10 h 54 min
